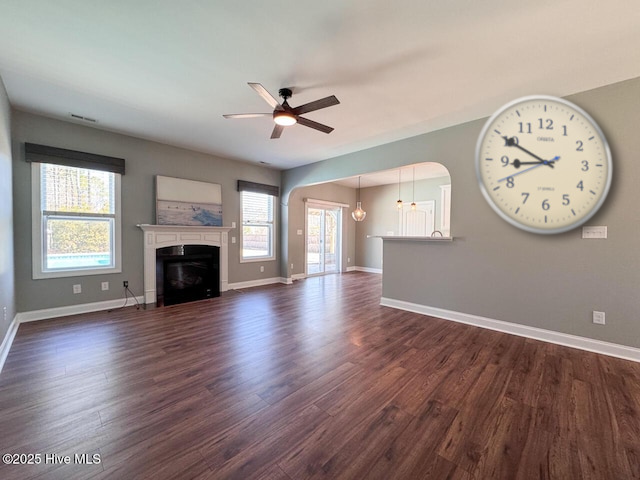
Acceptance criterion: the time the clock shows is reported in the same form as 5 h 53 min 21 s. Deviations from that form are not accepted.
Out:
8 h 49 min 41 s
